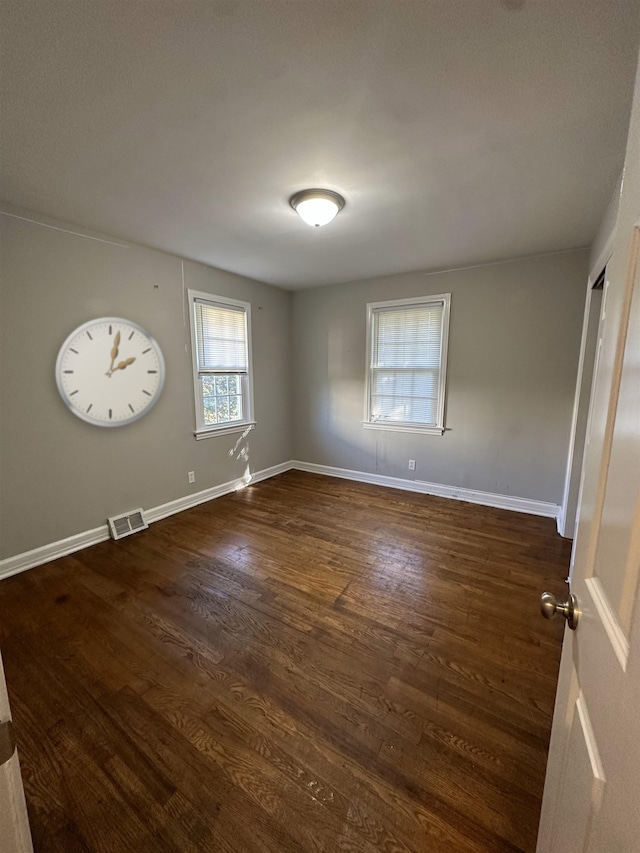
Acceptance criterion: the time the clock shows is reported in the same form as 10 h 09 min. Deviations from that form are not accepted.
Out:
2 h 02 min
